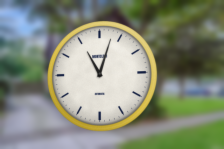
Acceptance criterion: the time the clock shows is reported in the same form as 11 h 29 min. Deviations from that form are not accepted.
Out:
11 h 03 min
